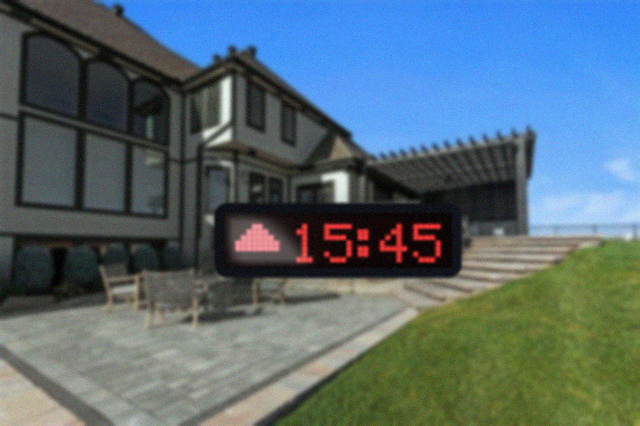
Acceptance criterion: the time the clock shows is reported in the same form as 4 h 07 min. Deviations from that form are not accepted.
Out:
15 h 45 min
